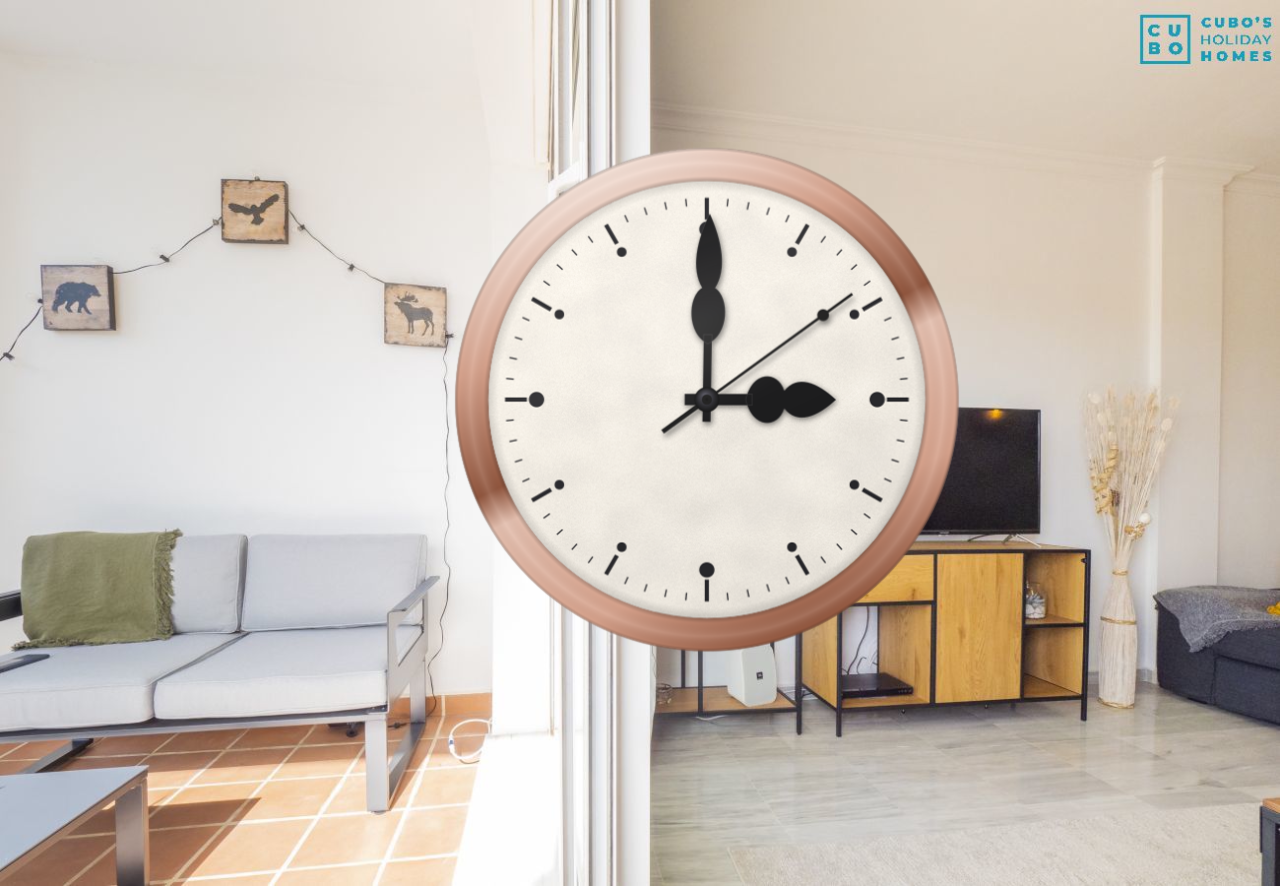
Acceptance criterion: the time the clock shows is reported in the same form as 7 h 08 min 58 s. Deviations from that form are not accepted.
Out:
3 h 00 min 09 s
